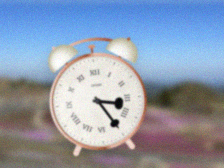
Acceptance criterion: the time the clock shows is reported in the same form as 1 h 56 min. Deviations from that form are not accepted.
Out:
3 h 25 min
